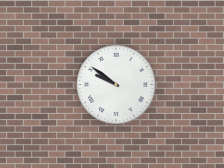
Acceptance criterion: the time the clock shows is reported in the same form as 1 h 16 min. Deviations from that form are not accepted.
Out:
9 h 51 min
